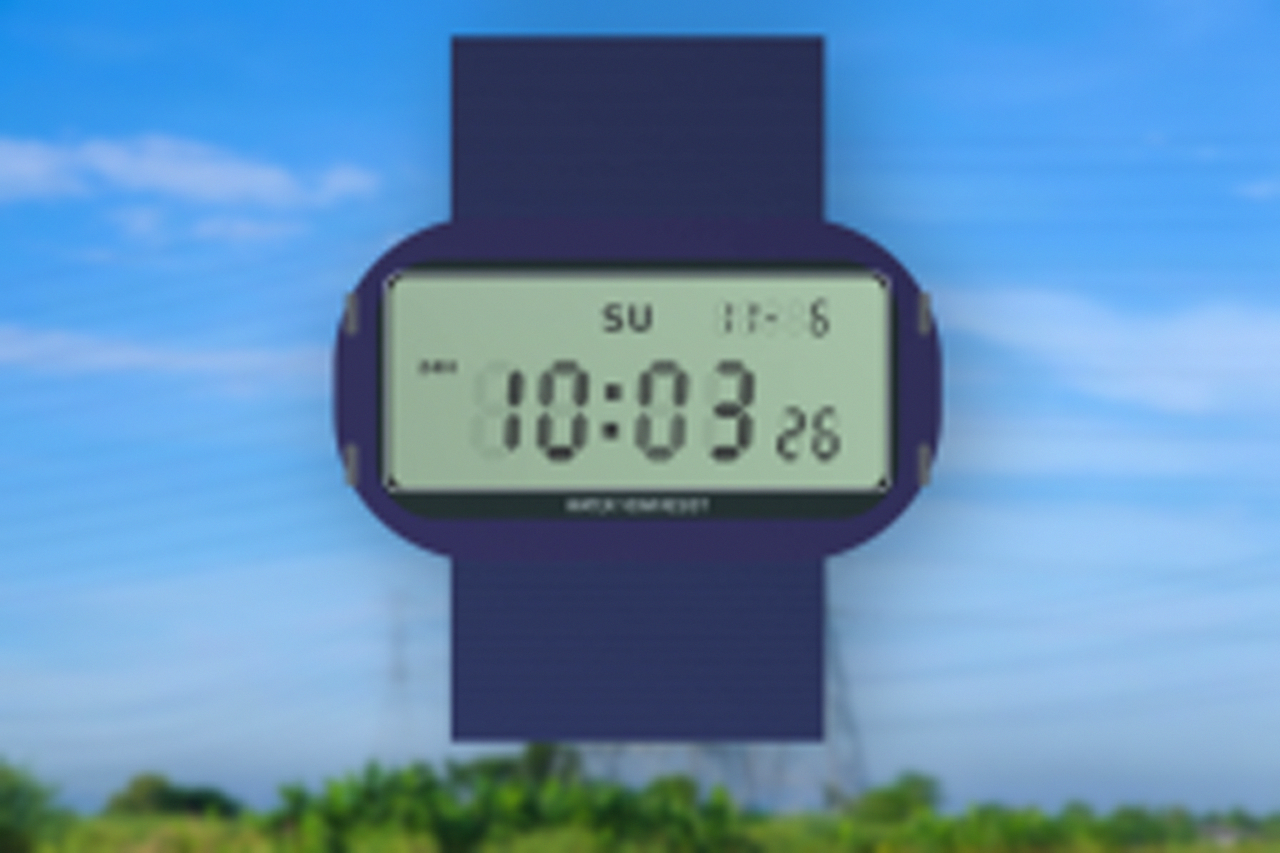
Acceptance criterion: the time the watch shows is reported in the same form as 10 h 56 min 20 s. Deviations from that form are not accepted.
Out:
10 h 03 min 26 s
